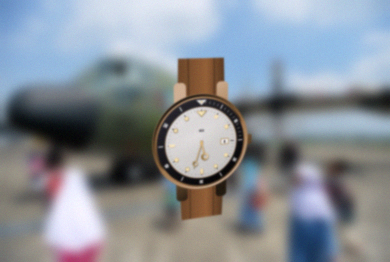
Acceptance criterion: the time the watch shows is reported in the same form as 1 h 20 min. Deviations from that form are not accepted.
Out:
5 h 33 min
